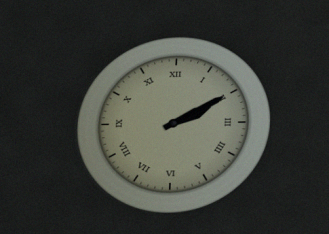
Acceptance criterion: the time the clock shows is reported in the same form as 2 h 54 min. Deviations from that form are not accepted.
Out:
2 h 10 min
